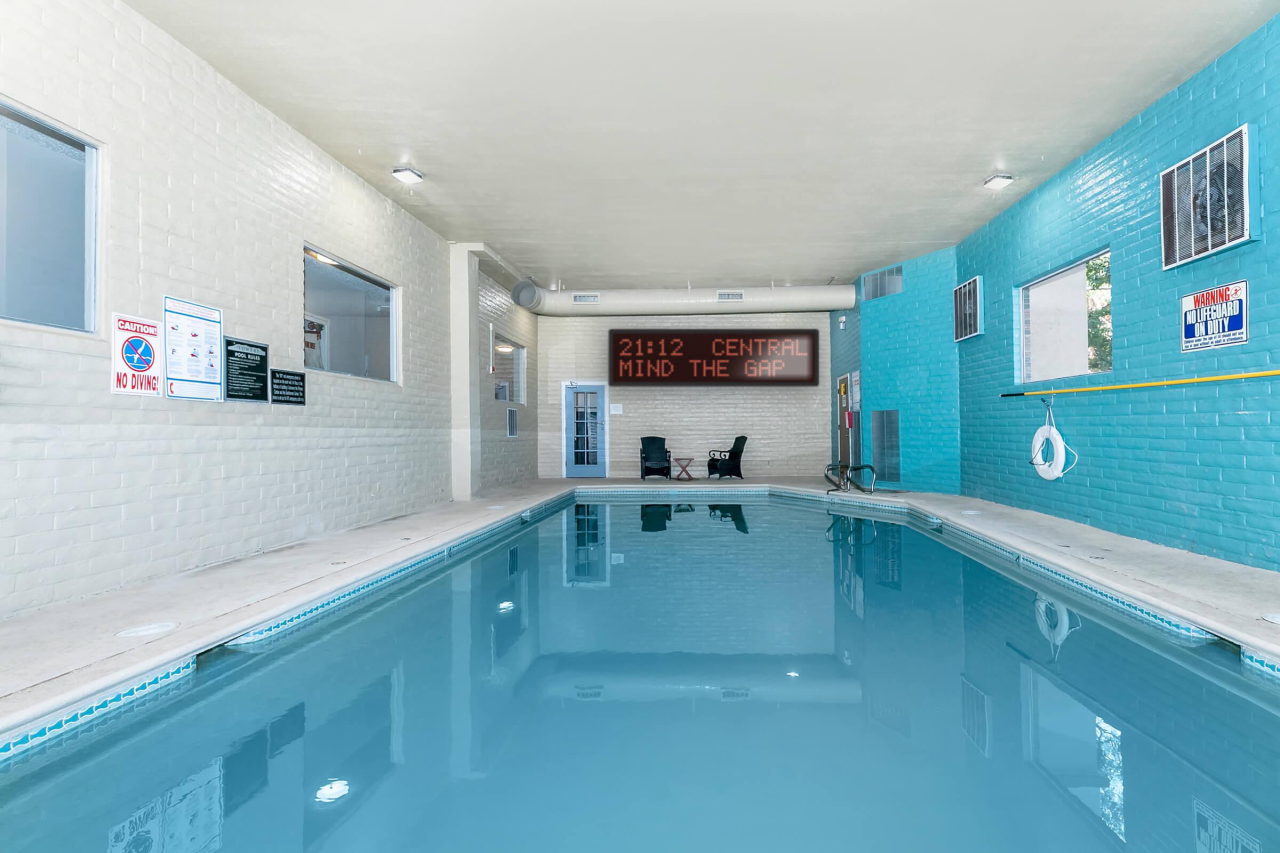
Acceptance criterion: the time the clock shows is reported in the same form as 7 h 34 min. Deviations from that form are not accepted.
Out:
21 h 12 min
